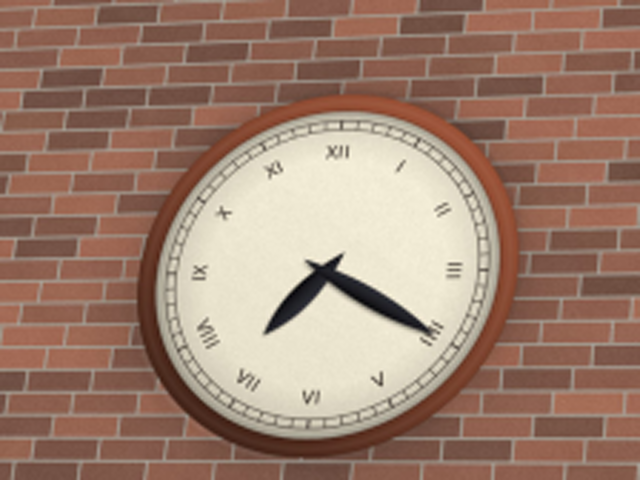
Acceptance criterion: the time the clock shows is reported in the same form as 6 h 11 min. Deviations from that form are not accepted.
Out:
7 h 20 min
